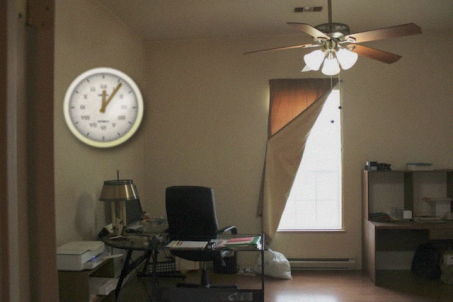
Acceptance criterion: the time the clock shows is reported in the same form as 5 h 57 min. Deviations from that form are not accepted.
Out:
12 h 06 min
